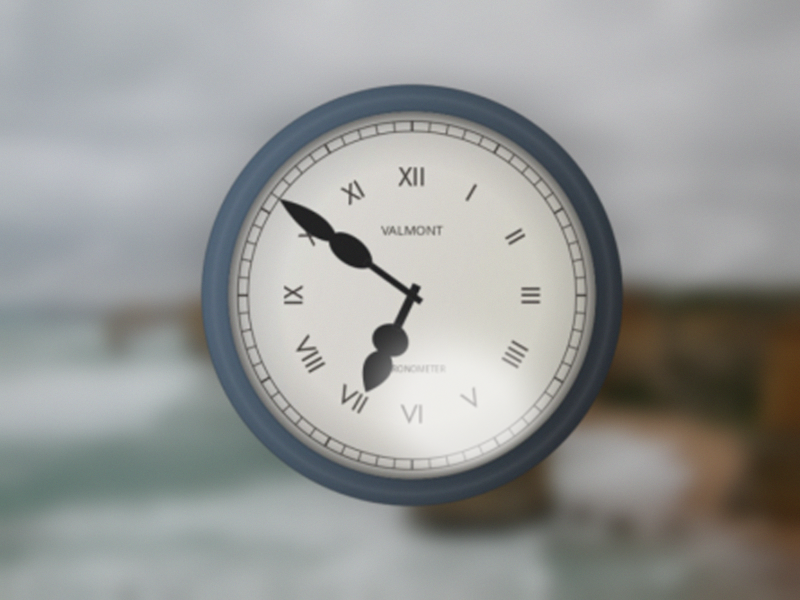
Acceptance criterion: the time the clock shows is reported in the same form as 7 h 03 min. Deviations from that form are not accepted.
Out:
6 h 51 min
